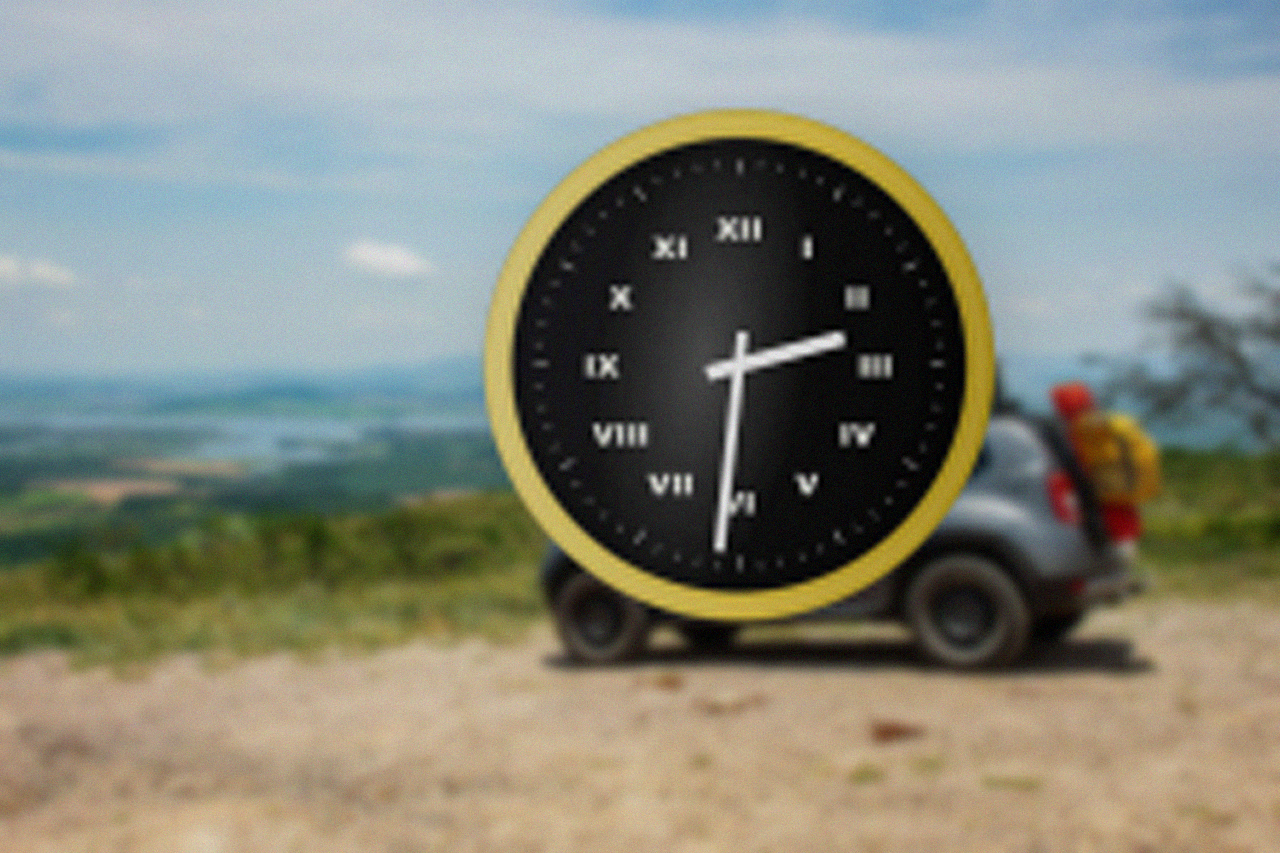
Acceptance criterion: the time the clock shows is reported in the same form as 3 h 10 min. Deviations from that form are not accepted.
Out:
2 h 31 min
